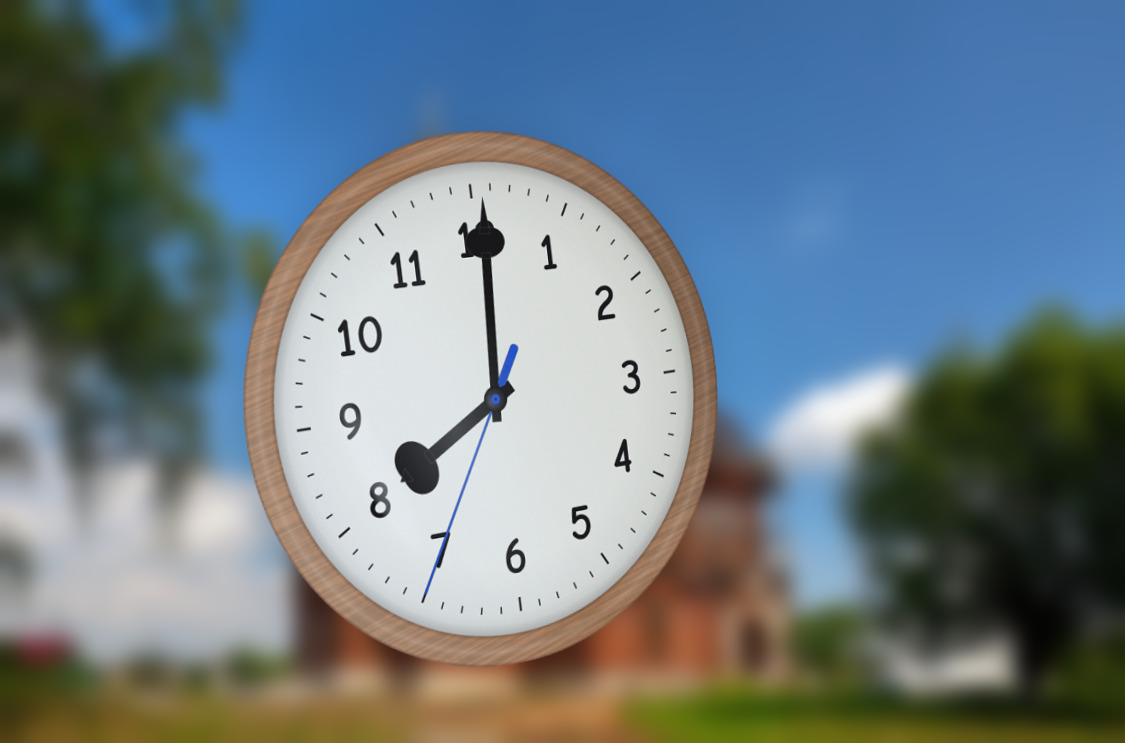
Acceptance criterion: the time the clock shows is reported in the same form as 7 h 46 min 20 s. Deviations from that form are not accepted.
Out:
8 h 00 min 35 s
